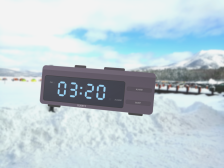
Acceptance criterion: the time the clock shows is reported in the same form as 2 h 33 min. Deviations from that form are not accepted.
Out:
3 h 20 min
